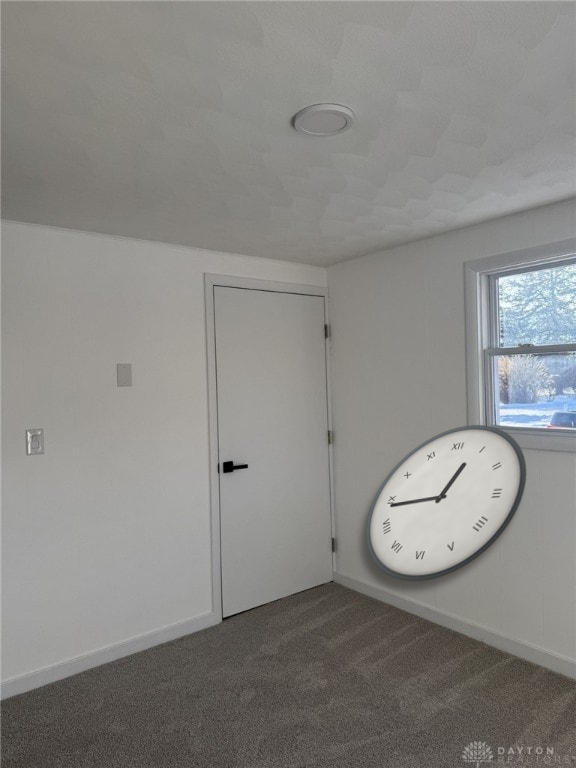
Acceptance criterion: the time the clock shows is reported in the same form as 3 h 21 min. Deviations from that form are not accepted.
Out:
12 h 44 min
